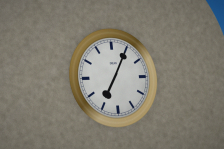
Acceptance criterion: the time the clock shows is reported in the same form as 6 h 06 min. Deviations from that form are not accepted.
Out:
7 h 05 min
